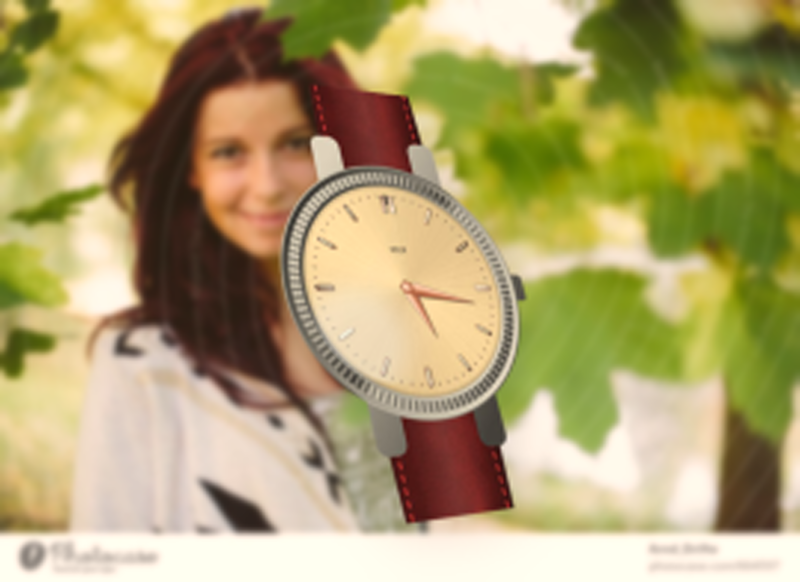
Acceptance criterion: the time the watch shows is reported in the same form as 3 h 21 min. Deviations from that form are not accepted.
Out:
5 h 17 min
